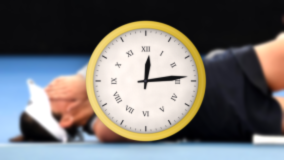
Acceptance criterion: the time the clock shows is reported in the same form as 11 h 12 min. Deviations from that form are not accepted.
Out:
12 h 14 min
